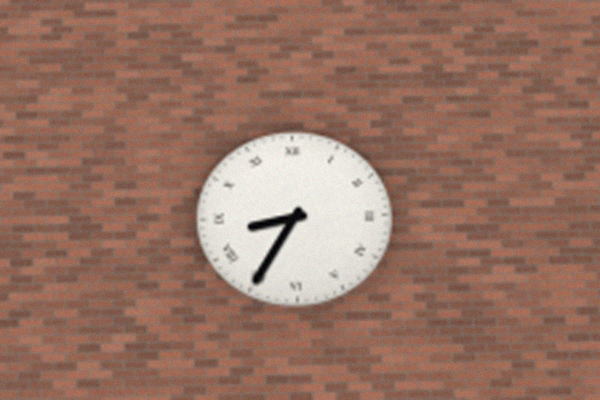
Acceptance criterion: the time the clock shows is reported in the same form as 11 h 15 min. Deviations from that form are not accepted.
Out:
8 h 35 min
